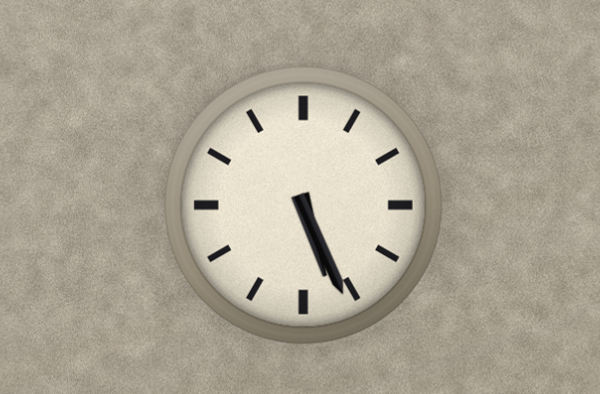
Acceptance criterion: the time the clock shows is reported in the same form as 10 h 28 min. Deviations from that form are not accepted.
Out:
5 h 26 min
